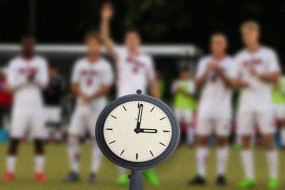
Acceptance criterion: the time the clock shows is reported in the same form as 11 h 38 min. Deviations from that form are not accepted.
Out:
3 h 01 min
